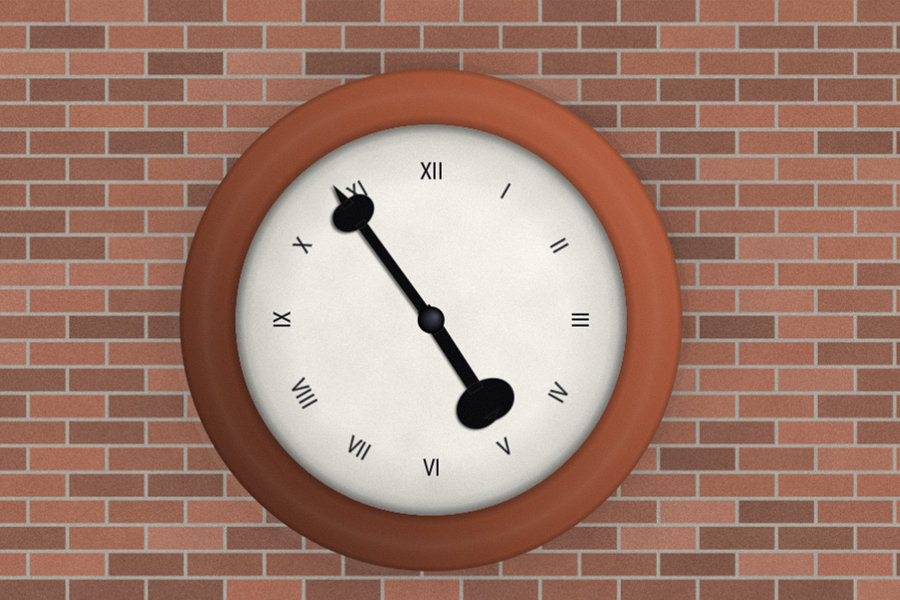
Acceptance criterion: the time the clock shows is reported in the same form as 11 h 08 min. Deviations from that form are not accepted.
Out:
4 h 54 min
